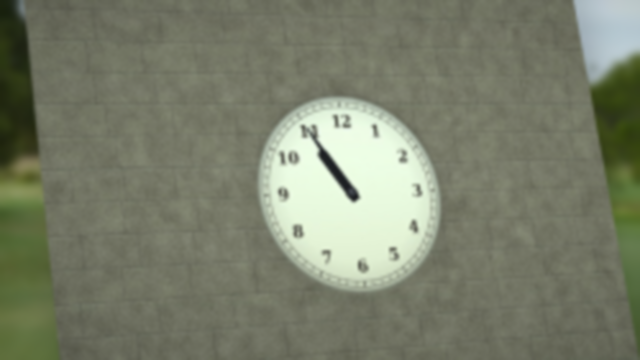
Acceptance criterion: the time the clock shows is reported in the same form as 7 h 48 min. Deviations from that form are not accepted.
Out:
10 h 55 min
